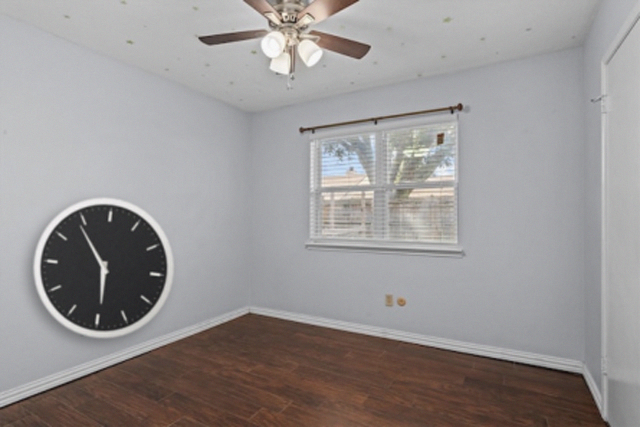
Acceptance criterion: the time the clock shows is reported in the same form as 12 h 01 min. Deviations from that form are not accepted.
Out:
5 h 54 min
